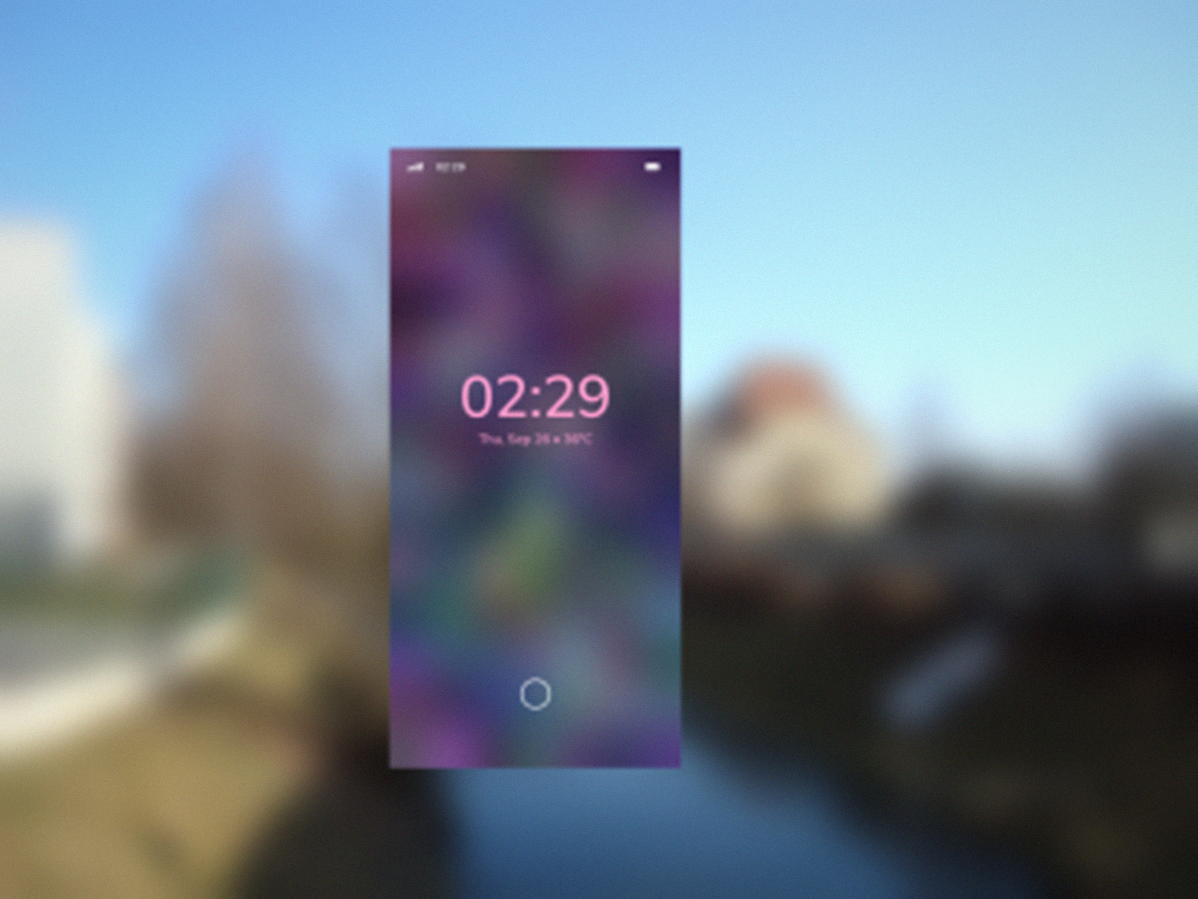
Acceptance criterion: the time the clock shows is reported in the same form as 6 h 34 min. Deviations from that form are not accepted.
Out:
2 h 29 min
